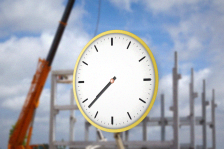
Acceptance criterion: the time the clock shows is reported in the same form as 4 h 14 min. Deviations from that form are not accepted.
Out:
7 h 38 min
